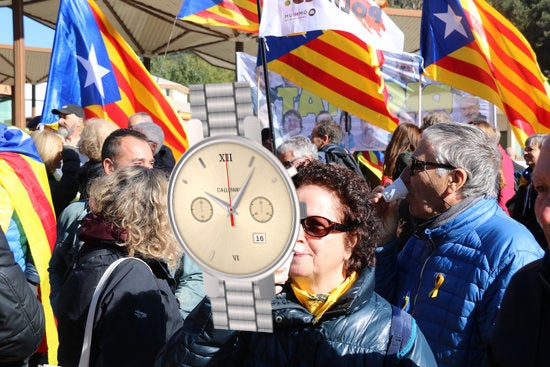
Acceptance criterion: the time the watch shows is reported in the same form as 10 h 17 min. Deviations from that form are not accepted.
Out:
10 h 06 min
